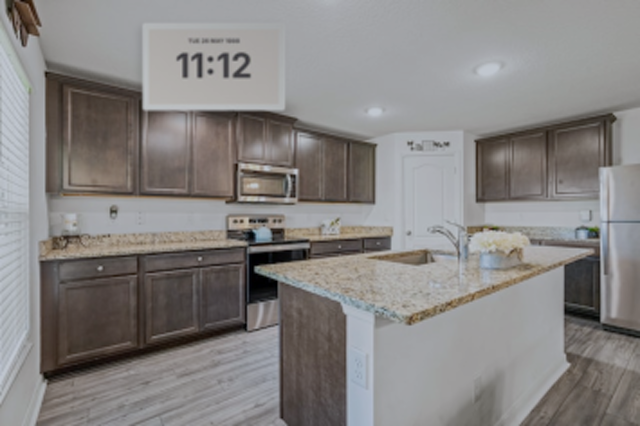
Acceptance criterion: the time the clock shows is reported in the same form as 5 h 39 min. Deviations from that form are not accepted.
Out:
11 h 12 min
